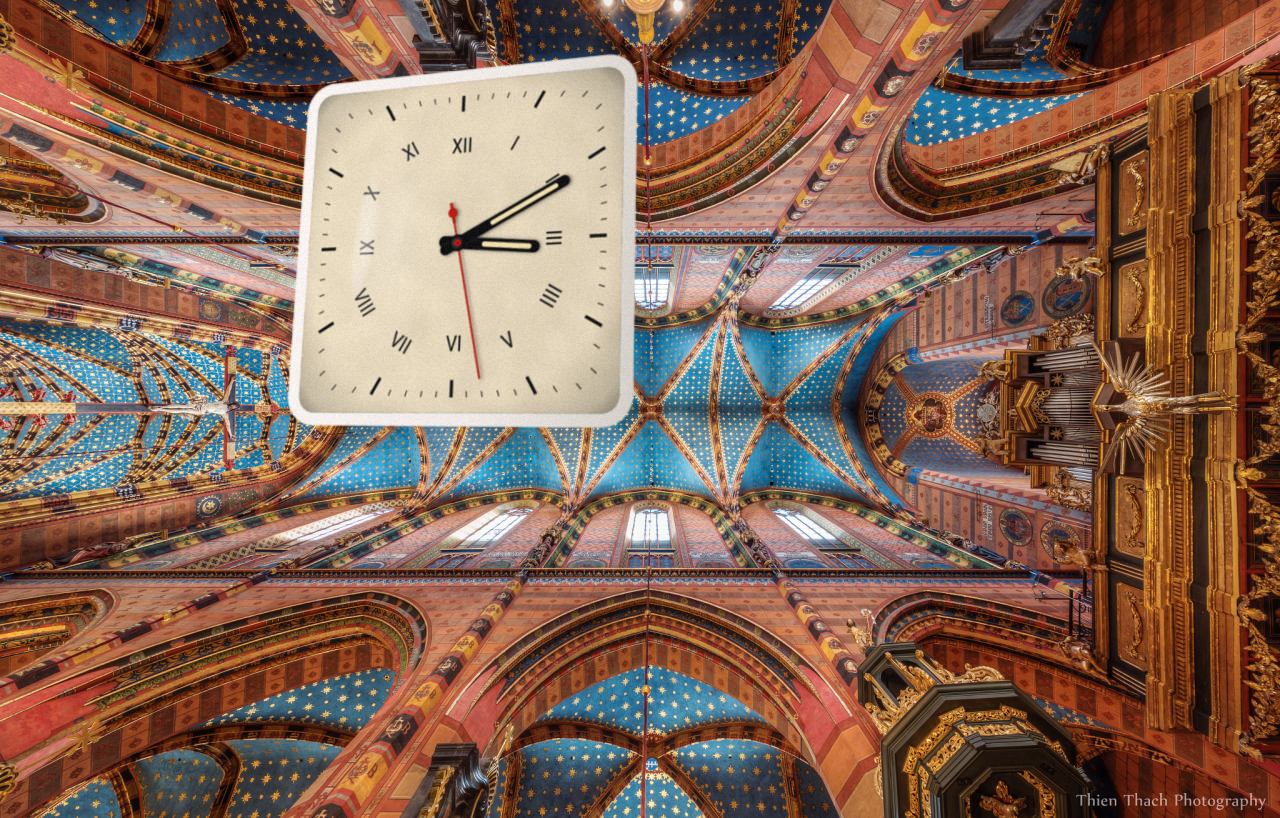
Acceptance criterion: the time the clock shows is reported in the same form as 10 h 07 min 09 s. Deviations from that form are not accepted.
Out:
3 h 10 min 28 s
